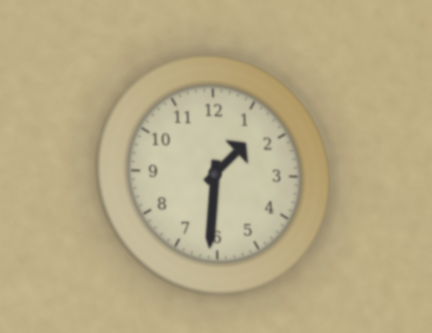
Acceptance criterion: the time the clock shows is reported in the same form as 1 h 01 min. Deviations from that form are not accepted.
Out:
1 h 31 min
